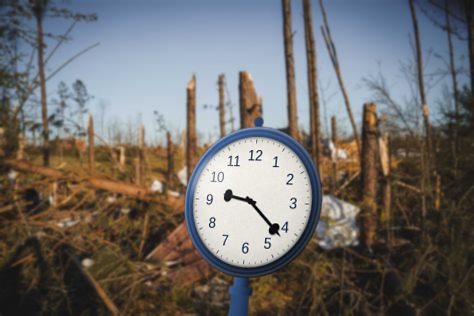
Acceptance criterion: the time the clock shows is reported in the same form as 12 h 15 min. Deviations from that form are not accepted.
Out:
9 h 22 min
